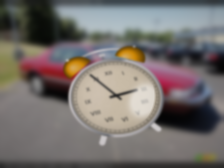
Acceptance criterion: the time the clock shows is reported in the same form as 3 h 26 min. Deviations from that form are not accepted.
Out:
2 h 55 min
